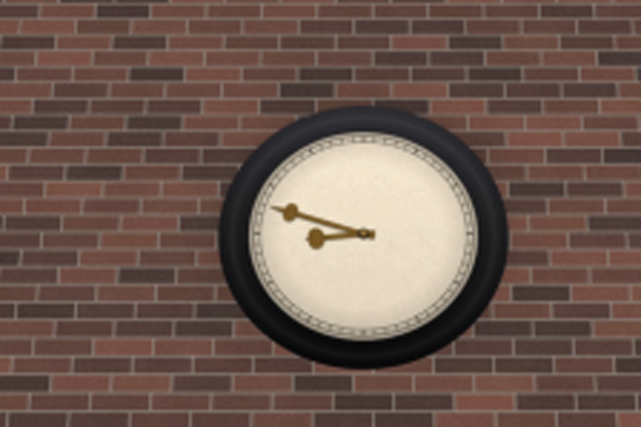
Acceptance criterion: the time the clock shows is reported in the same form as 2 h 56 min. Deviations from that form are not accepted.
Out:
8 h 48 min
